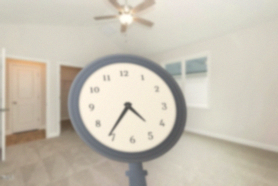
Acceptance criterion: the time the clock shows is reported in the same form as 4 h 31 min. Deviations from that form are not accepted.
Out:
4 h 36 min
